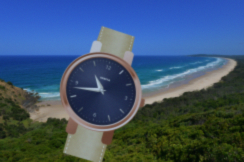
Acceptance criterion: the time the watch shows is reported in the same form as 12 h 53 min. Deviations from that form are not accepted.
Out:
10 h 43 min
